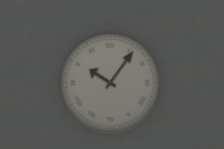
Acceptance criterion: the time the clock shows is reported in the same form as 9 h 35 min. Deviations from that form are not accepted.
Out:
10 h 06 min
